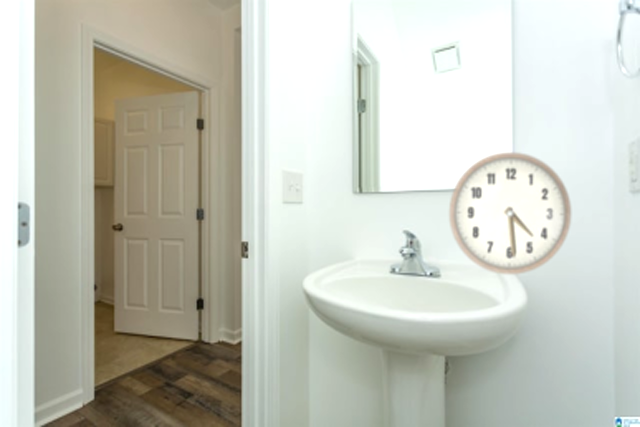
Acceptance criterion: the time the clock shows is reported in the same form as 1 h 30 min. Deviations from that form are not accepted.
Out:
4 h 29 min
